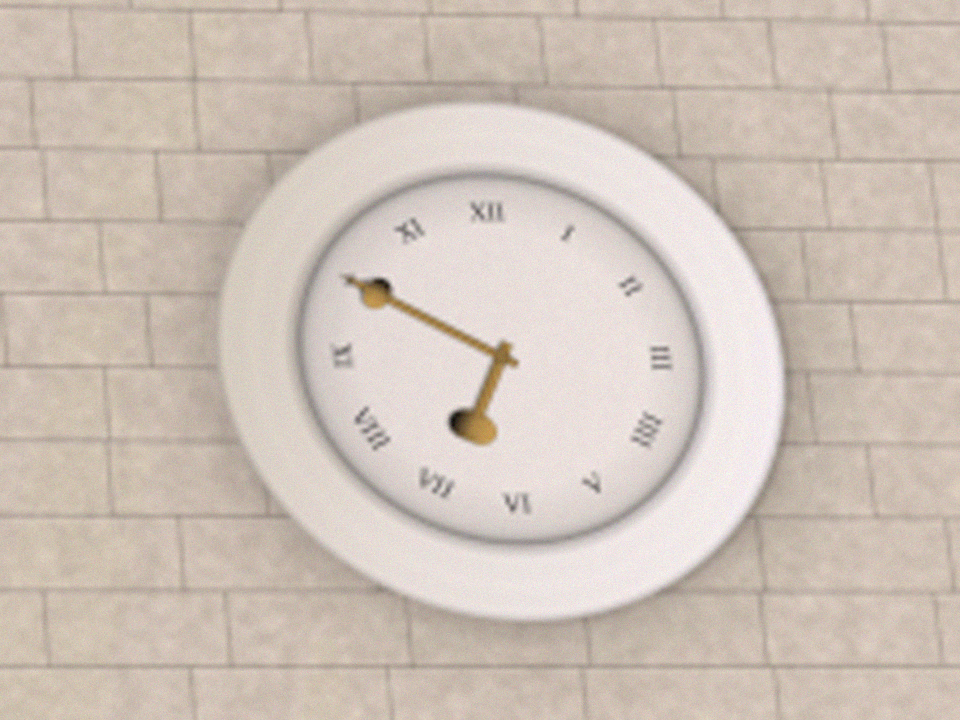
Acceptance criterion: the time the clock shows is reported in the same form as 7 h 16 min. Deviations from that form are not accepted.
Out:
6 h 50 min
